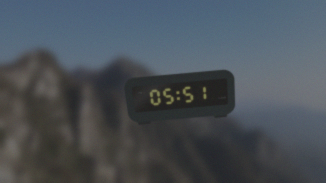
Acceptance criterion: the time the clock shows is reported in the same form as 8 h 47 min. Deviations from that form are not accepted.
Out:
5 h 51 min
